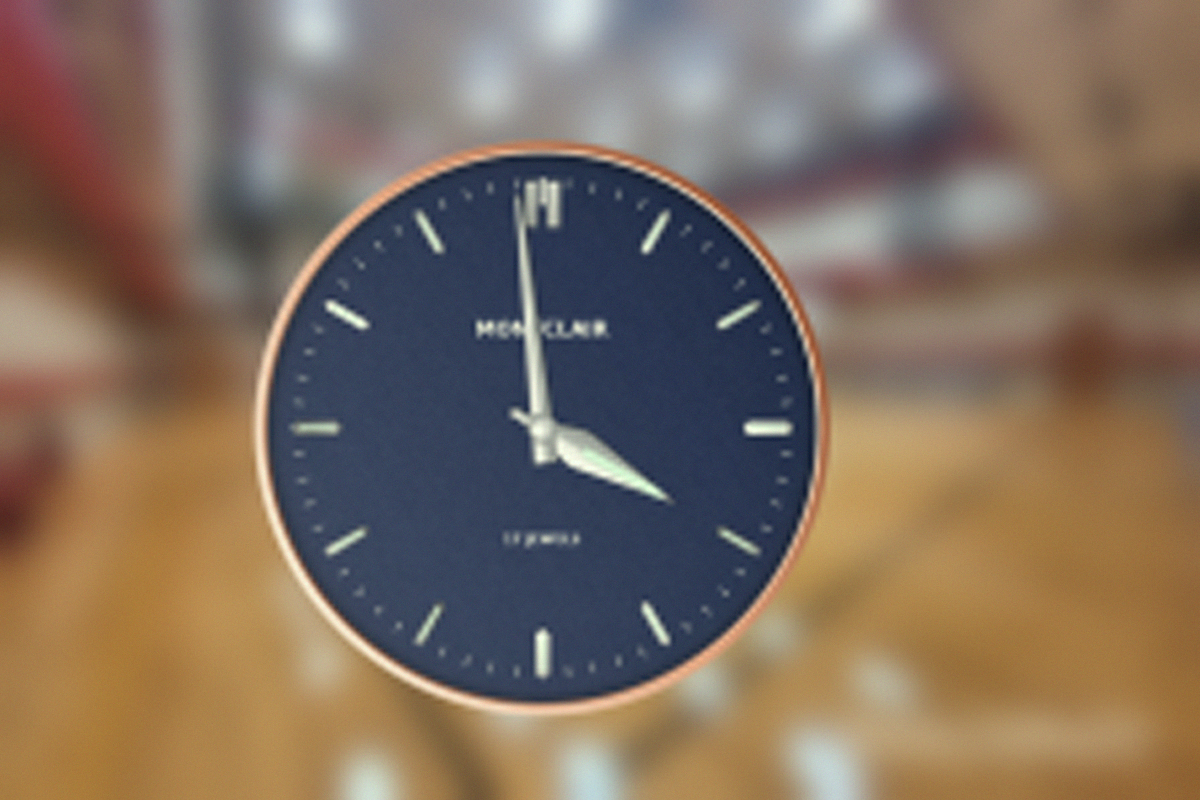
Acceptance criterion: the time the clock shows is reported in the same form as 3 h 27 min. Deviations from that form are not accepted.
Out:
3 h 59 min
